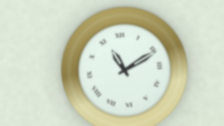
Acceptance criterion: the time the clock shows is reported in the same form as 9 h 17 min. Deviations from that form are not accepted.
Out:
11 h 11 min
